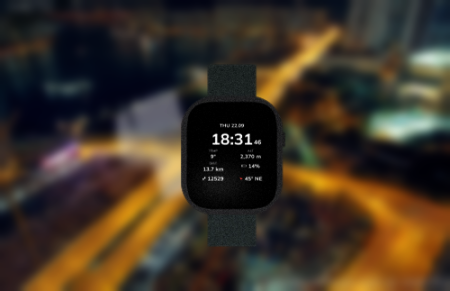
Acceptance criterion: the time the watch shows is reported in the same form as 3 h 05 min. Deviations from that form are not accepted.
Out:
18 h 31 min
